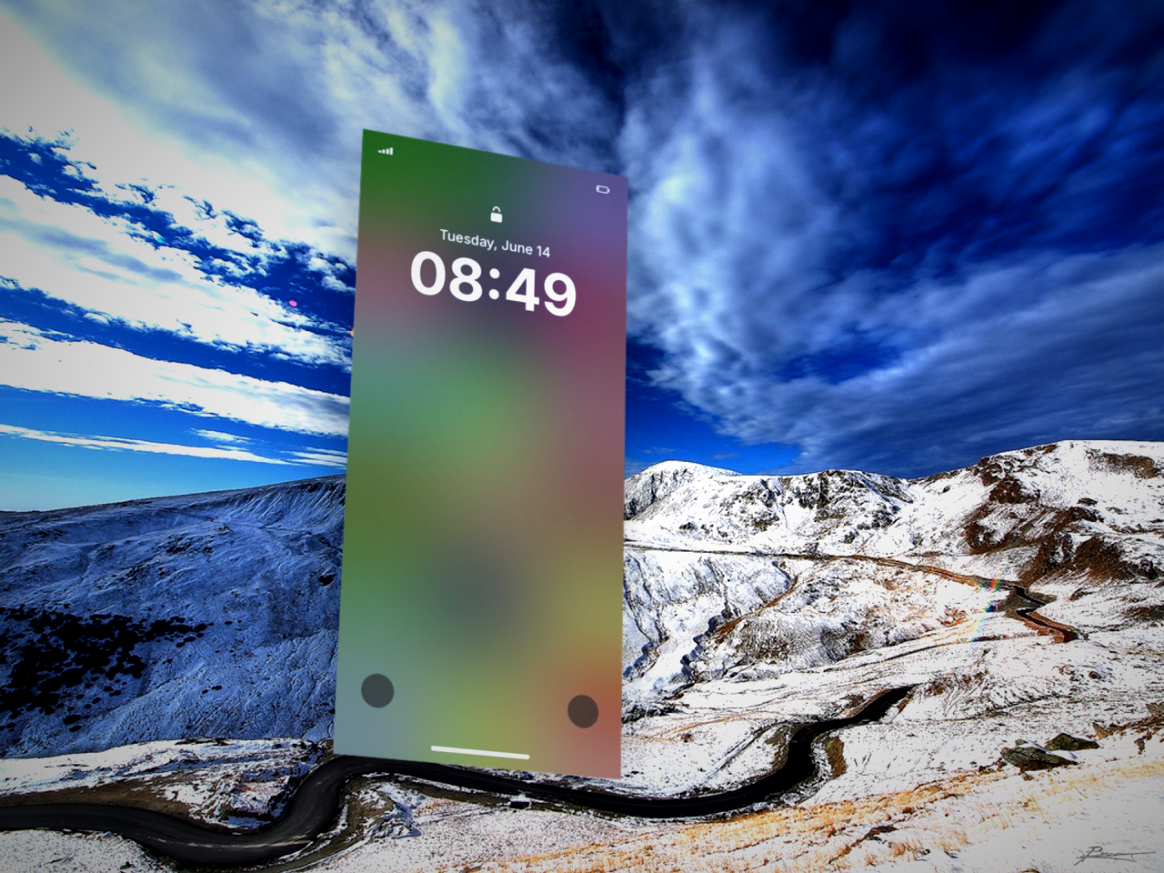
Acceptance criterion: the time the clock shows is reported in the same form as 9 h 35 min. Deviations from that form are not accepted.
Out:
8 h 49 min
